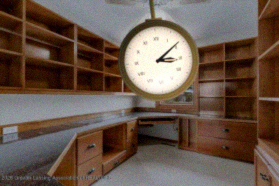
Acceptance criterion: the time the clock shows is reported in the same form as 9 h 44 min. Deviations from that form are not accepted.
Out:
3 h 09 min
